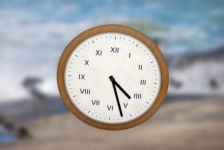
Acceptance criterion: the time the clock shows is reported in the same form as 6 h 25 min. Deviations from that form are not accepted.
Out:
4 h 27 min
